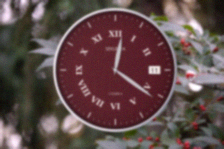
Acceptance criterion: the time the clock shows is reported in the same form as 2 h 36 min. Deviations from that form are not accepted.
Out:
12 h 21 min
